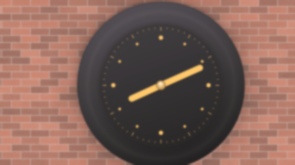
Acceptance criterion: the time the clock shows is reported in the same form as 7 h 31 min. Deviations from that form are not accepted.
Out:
8 h 11 min
